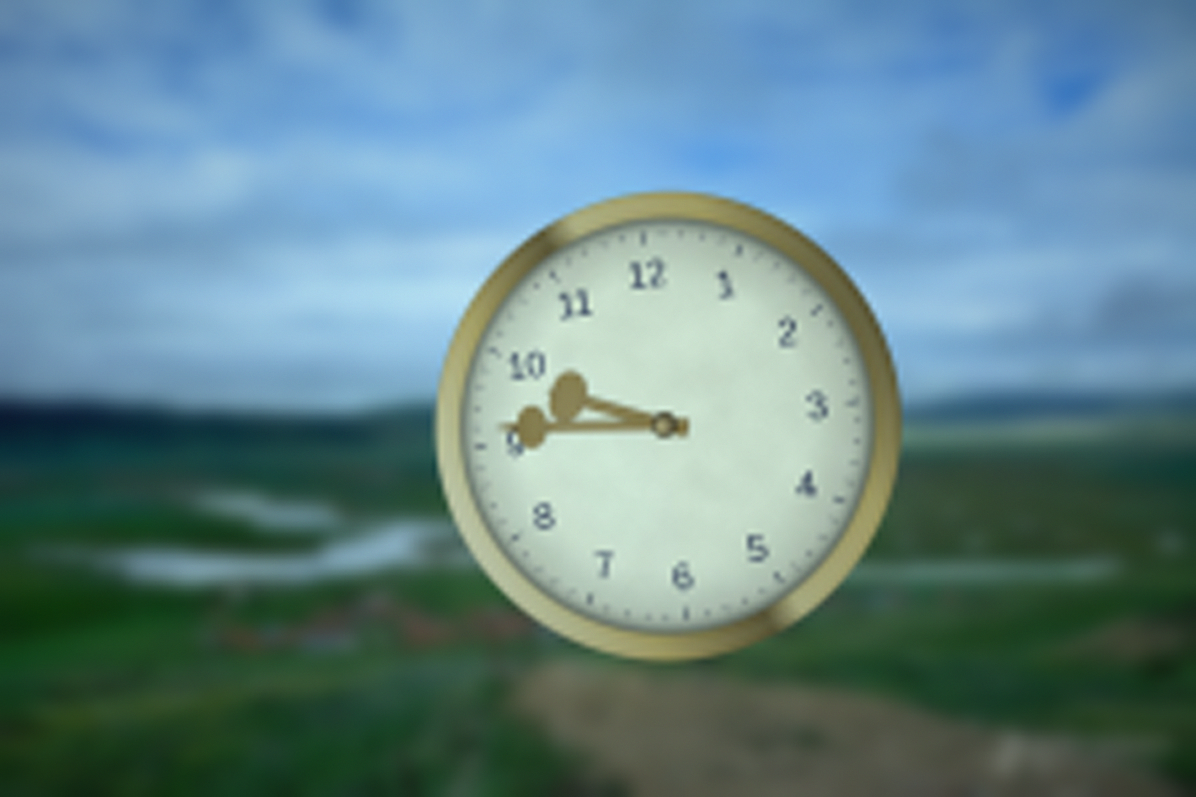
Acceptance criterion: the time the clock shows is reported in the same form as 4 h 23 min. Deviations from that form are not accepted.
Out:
9 h 46 min
